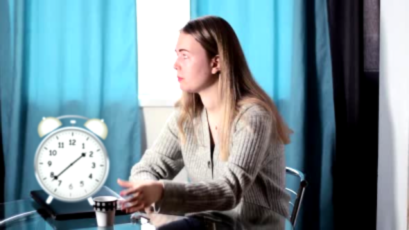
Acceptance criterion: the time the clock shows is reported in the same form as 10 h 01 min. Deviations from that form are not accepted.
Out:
1 h 38 min
